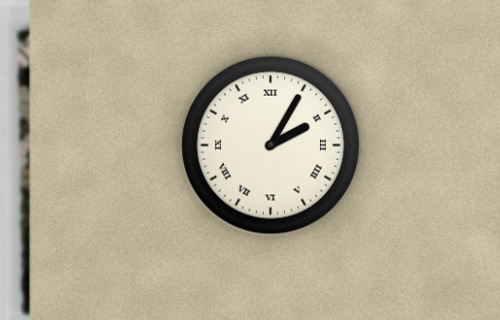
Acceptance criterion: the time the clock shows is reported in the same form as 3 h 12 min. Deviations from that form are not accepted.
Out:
2 h 05 min
